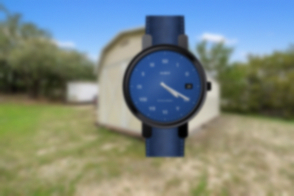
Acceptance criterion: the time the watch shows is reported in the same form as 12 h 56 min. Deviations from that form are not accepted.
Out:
4 h 20 min
